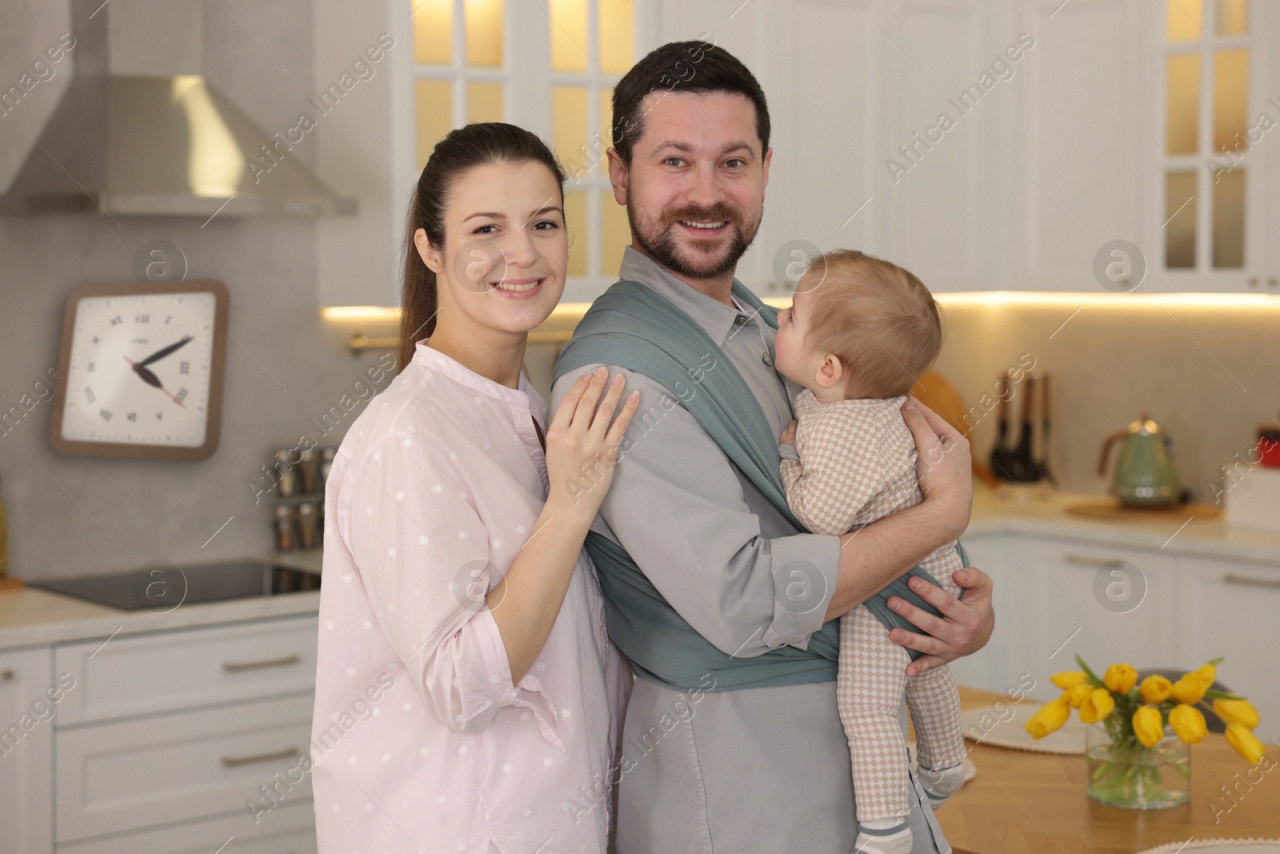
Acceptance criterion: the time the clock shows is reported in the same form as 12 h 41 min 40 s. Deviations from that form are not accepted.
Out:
4 h 10 min 21 s
